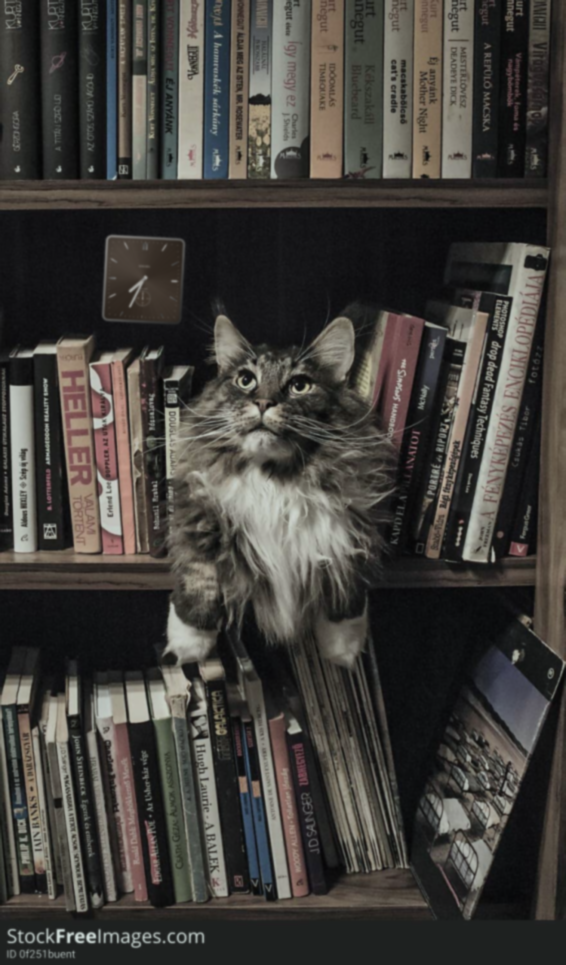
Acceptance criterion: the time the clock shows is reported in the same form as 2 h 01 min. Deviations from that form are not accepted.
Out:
7 h 34 min
